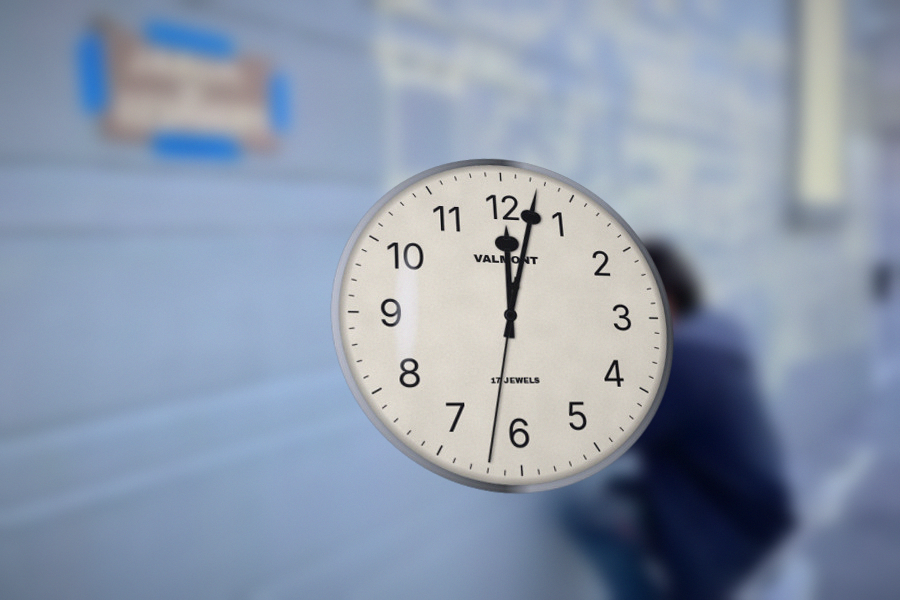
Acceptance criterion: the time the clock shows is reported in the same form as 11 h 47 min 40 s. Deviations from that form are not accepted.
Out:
12 h 02 min 32 s
